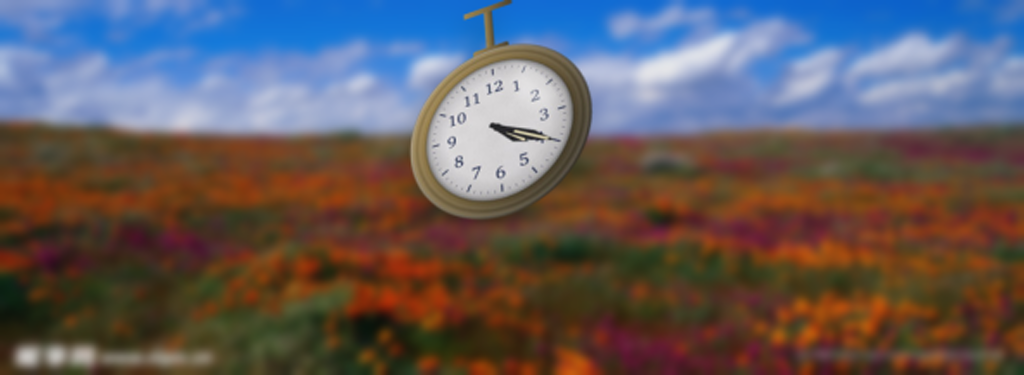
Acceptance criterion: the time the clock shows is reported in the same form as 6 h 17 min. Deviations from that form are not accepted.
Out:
4 h 20 min
